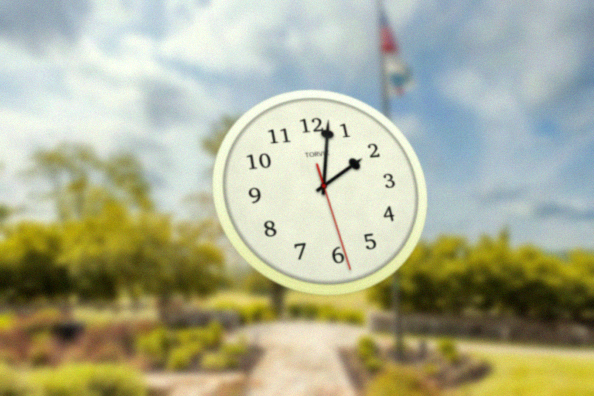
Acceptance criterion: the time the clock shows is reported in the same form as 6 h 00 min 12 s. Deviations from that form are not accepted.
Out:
2 h 02 min 29 s
